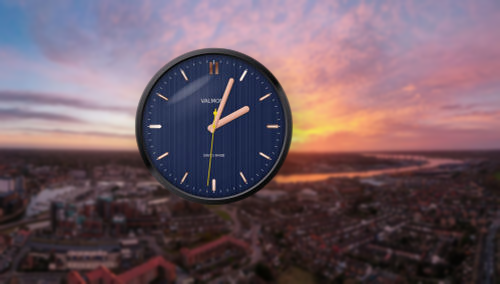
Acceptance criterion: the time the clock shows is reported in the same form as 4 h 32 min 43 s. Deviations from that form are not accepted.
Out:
2 h 03 min 31 s
